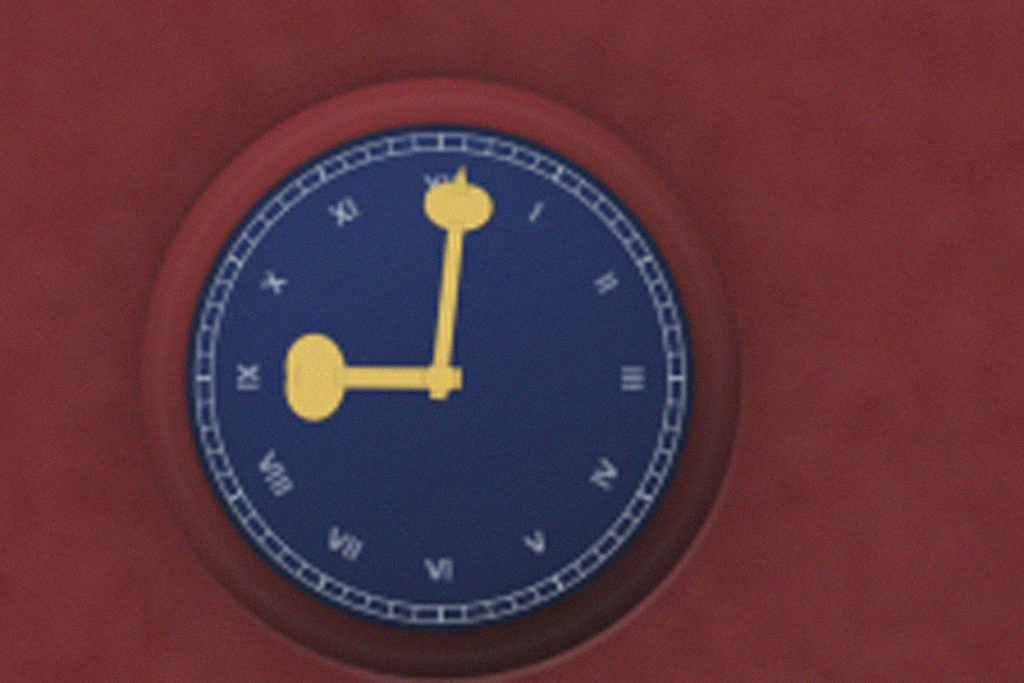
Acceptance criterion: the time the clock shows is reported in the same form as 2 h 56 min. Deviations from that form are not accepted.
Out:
9 h 01 min
